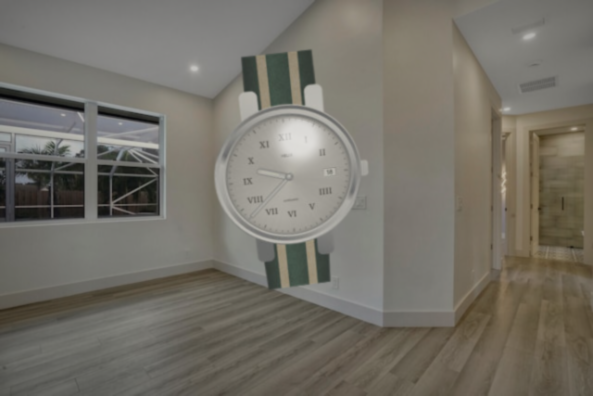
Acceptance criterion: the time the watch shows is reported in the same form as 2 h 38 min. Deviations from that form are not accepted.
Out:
9 h 38 min
